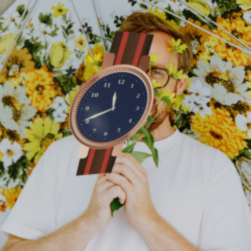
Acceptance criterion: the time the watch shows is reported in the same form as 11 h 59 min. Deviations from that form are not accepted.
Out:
11 h 41 min
